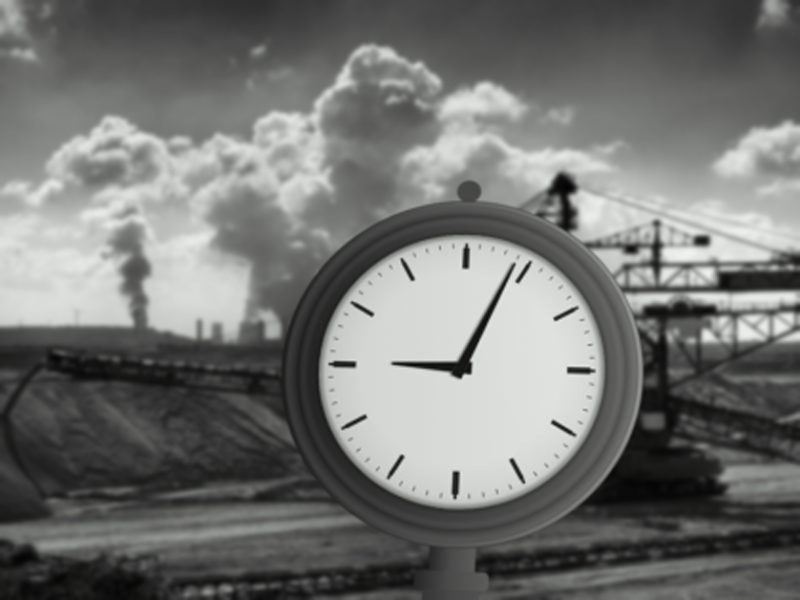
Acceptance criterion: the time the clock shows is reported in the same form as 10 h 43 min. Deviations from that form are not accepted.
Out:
9 h 04 min
